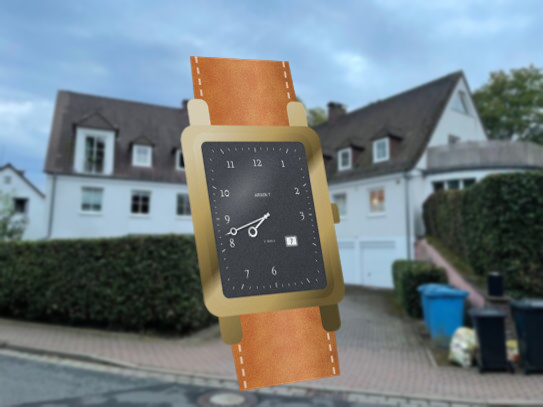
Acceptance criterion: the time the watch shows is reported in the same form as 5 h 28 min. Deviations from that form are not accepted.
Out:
7 h 42 min
